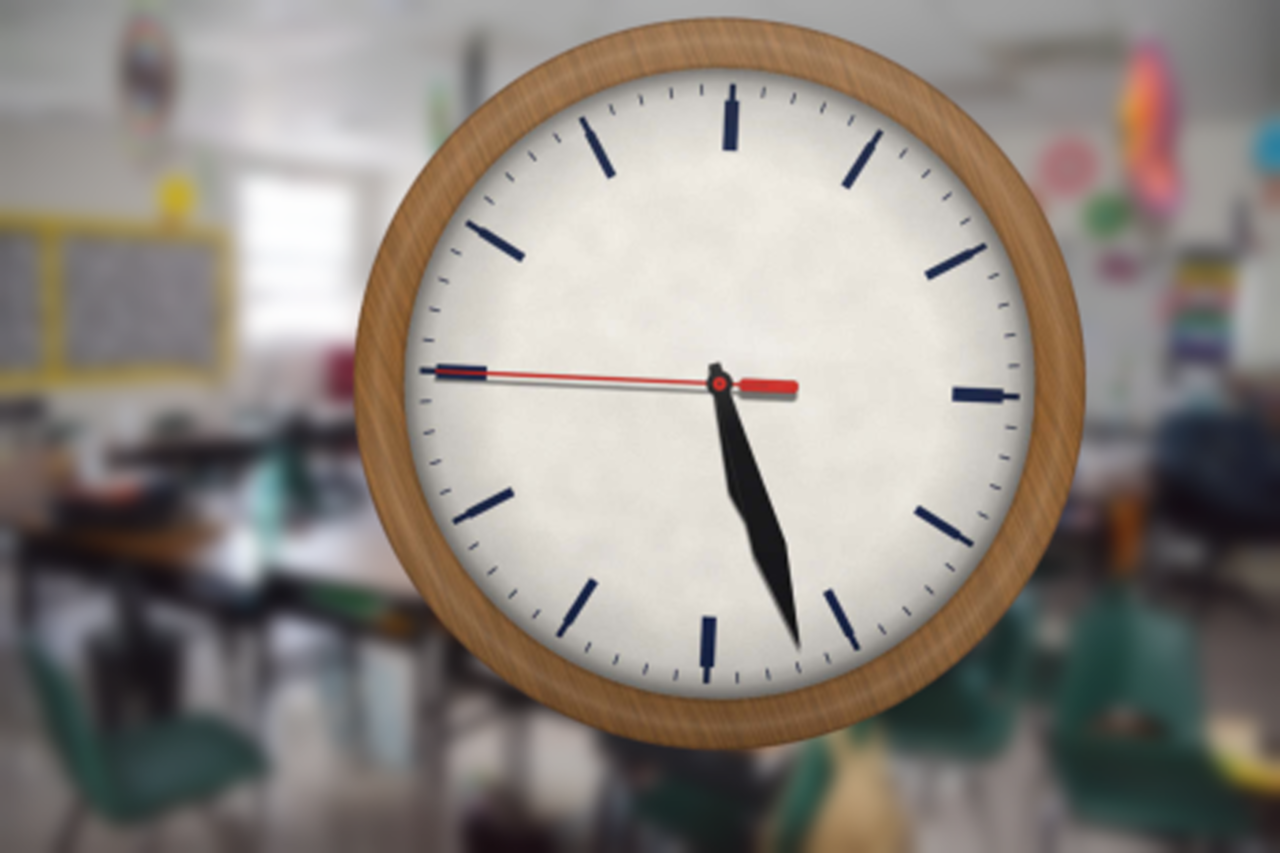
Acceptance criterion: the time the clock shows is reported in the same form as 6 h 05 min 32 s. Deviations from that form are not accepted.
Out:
5 h 26 min 45 s
